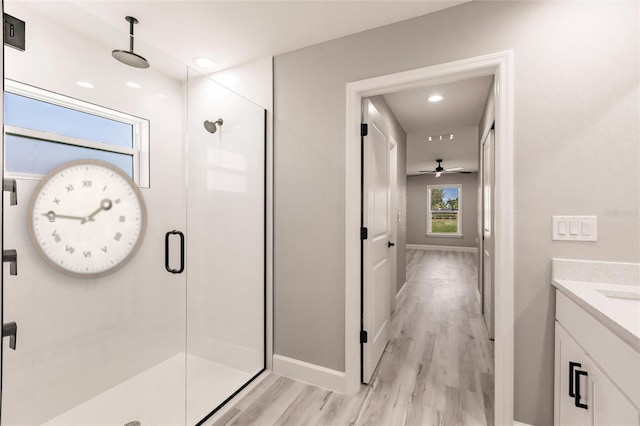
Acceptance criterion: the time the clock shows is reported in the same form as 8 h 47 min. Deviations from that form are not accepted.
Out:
1 h 46 min
